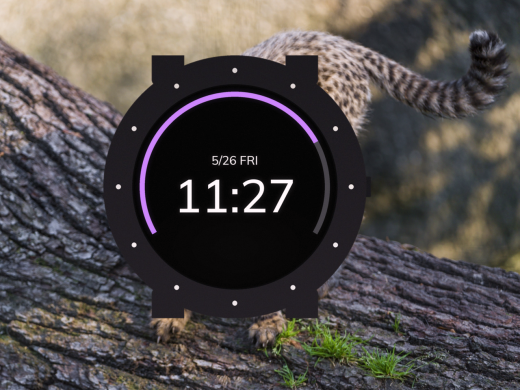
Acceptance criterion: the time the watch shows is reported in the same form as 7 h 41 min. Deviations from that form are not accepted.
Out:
11 h 27 min
